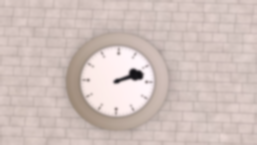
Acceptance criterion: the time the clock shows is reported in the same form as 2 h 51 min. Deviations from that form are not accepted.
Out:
2 h 12 min
